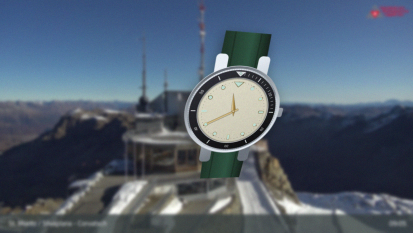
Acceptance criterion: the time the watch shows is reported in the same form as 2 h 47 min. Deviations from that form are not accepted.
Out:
11 h 40 min
